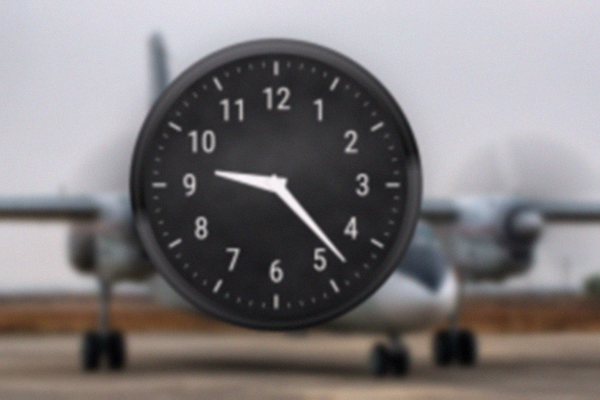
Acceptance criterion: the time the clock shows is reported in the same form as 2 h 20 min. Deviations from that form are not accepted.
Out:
9 h 23 min
